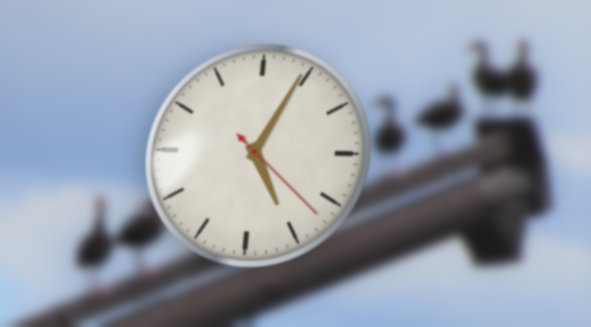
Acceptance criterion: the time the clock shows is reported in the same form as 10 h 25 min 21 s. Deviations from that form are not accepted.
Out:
5 h 04 min 22 s
